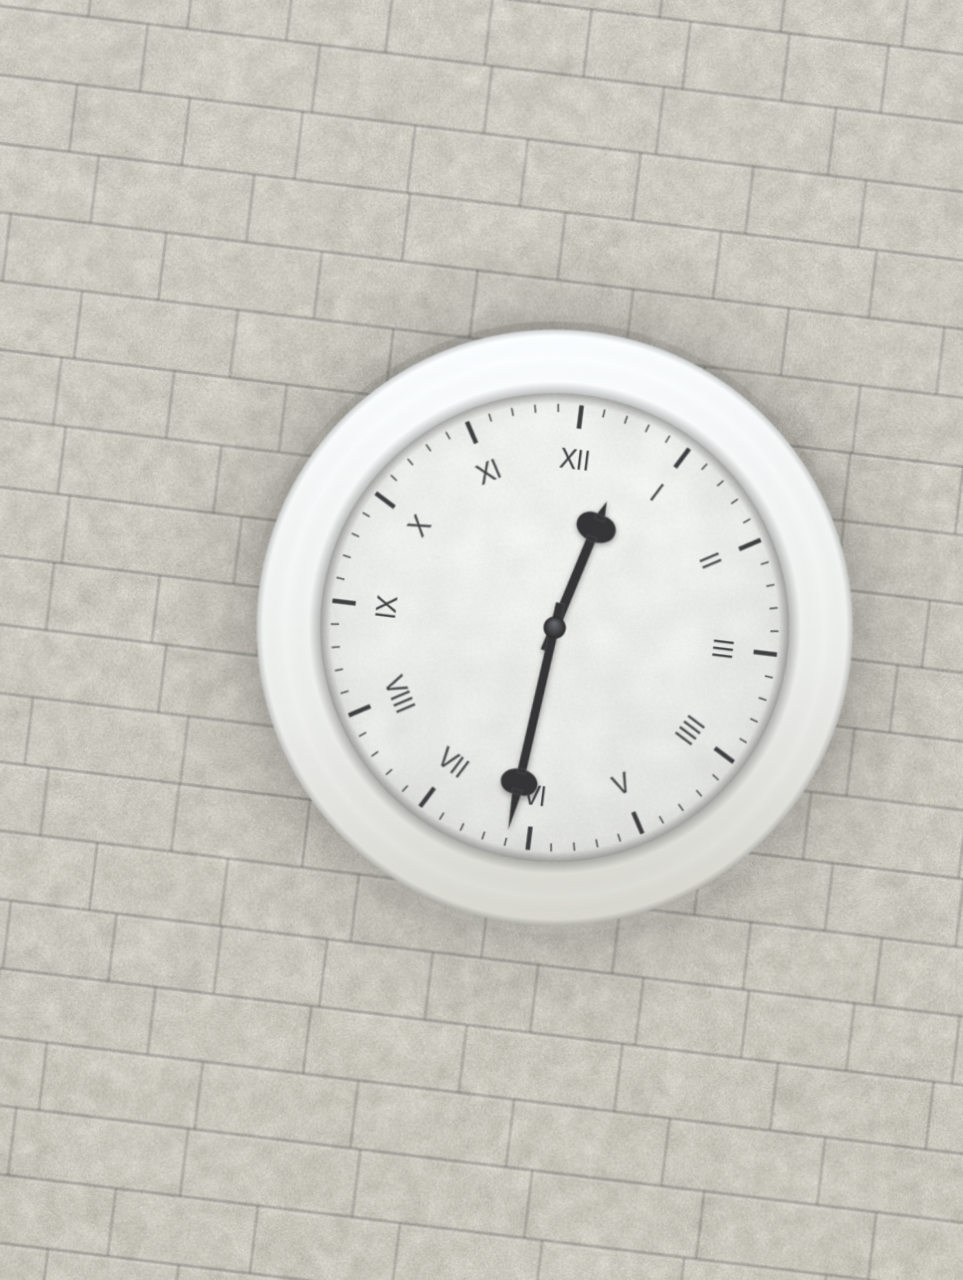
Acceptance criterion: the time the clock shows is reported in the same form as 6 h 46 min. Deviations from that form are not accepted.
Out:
12 h 31 min
